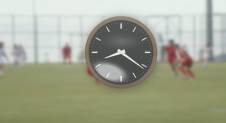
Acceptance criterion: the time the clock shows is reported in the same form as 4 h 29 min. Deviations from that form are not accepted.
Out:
8 h 21 min
